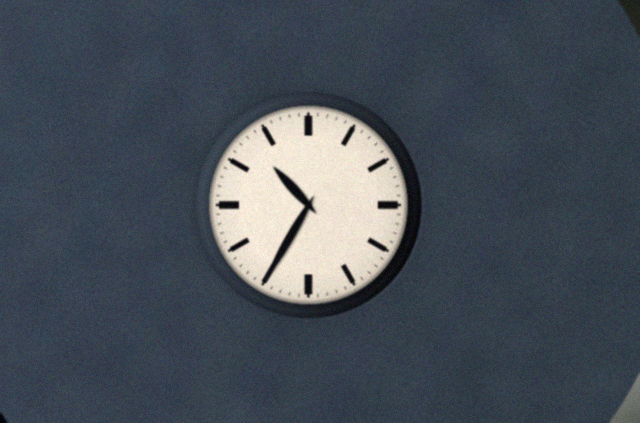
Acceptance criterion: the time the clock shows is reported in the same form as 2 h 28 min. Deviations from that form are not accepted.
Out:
10 h 35 min
